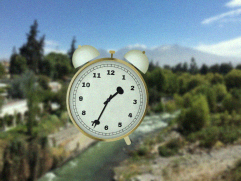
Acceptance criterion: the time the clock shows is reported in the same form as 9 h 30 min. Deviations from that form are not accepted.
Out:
1 h 34 min
